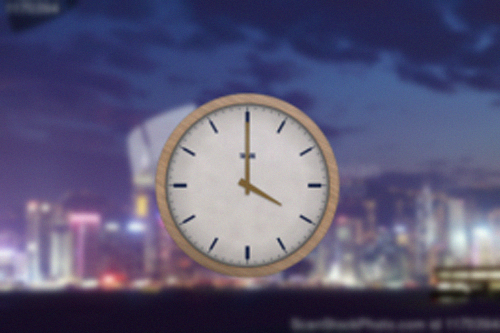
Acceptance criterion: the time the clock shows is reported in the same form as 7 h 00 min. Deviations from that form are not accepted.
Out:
4 h 00 min
